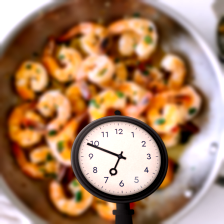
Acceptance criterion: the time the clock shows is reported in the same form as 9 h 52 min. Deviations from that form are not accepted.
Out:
6 h 49 min
